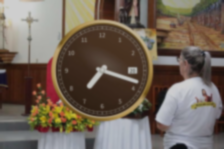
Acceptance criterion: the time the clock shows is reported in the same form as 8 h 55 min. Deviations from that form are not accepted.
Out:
7 h 18 min
